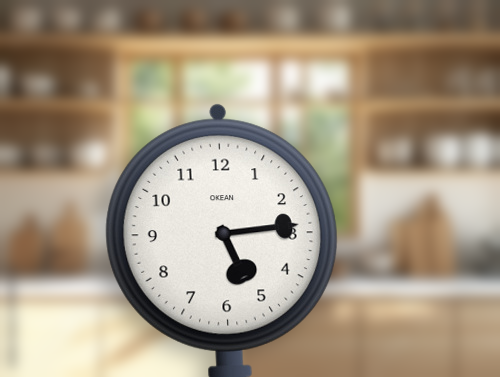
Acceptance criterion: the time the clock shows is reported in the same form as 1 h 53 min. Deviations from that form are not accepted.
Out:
5 h 14 min
